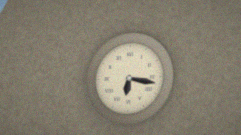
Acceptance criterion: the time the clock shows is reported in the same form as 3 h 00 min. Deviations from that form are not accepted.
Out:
6 h 17 min
